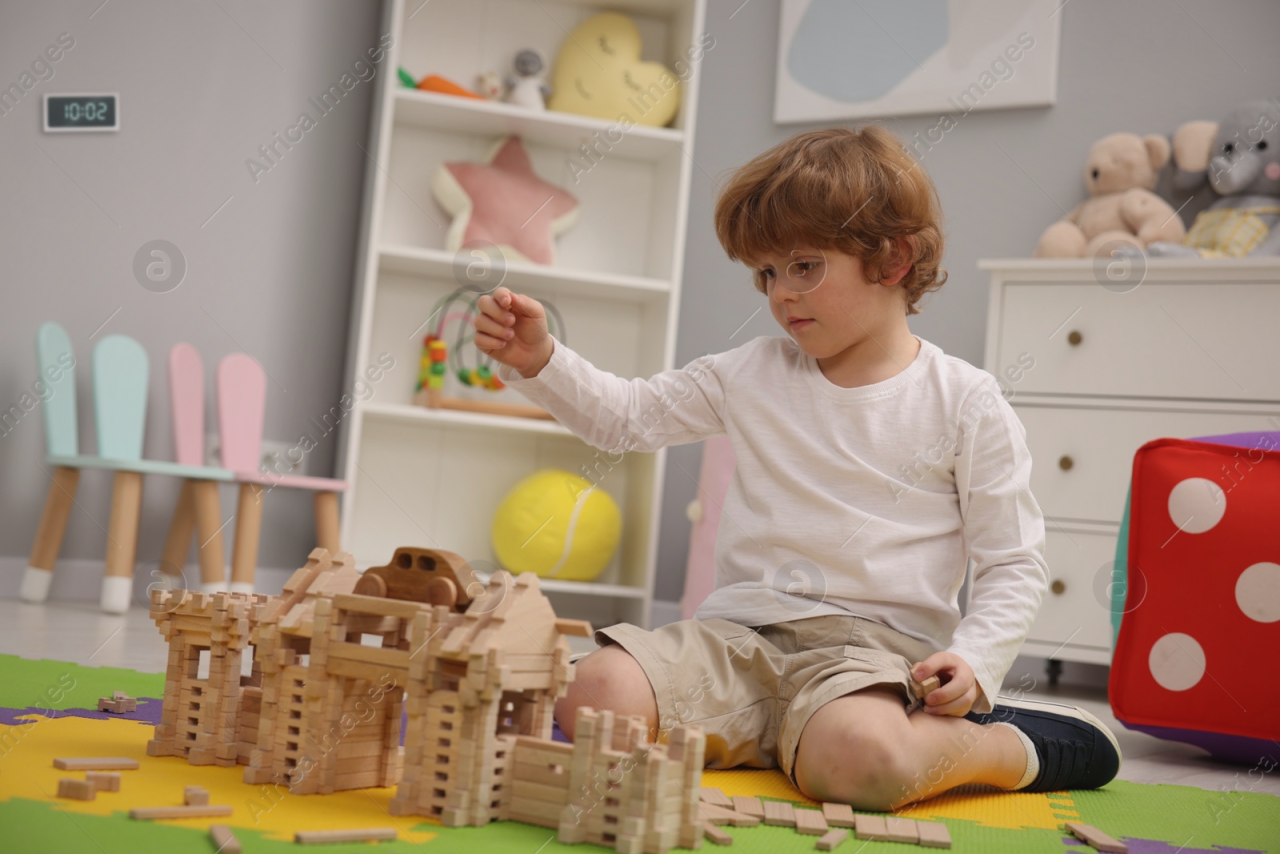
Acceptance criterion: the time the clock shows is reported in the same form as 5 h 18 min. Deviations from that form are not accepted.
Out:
10 h 02 min
